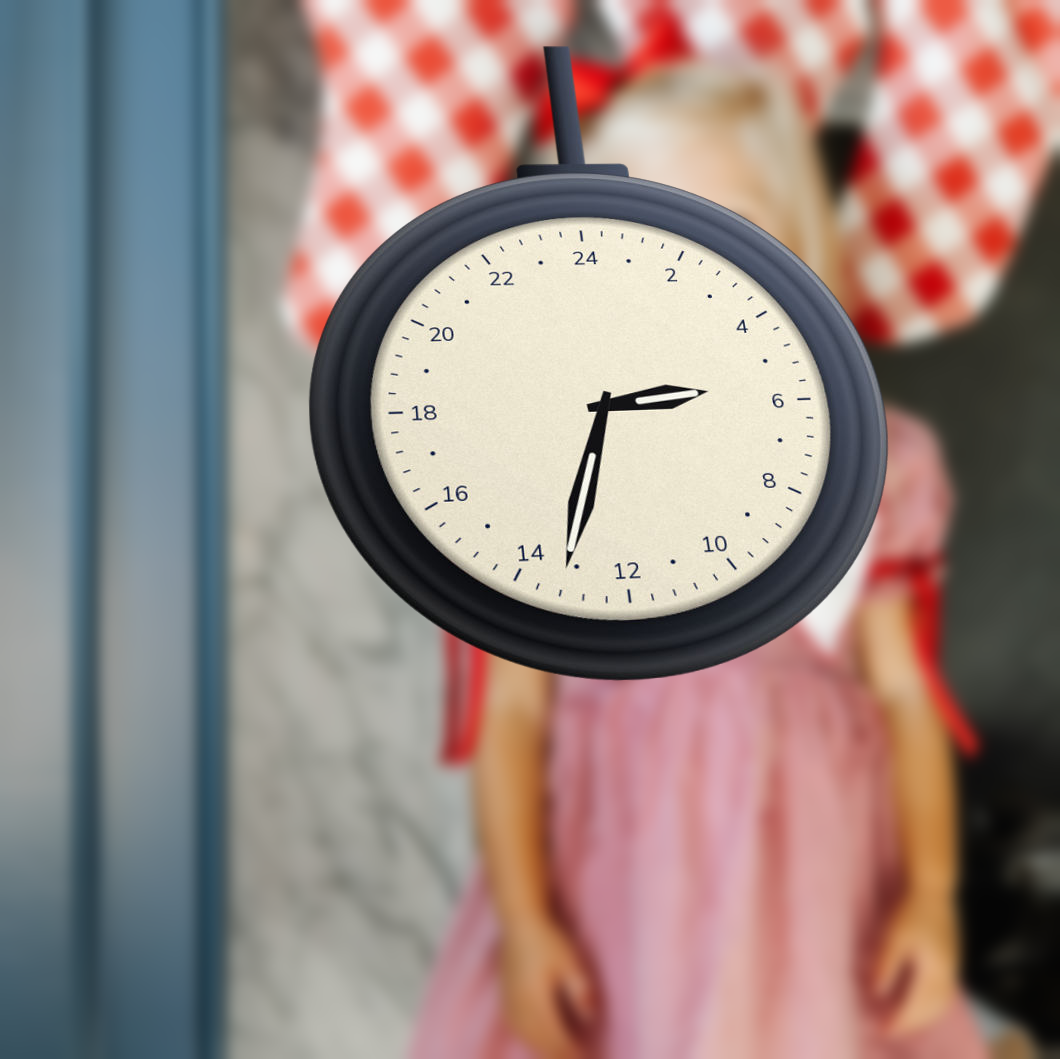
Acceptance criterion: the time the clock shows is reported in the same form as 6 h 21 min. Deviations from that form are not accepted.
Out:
5 h 33 min
